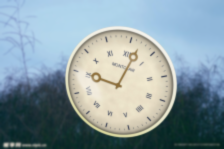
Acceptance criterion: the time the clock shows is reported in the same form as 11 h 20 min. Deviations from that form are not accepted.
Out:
9 h 02 min
